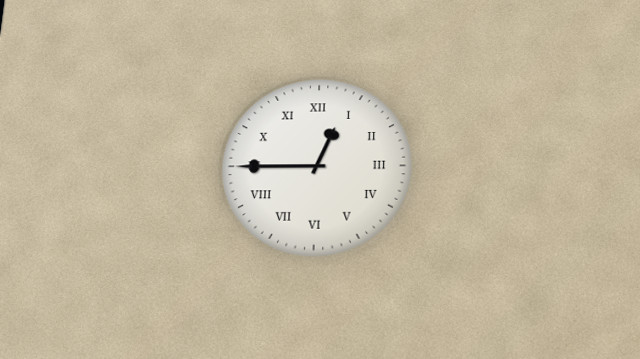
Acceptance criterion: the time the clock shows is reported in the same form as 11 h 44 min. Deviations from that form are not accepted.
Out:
12 h 45 min
